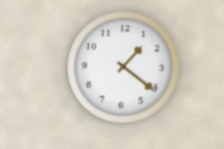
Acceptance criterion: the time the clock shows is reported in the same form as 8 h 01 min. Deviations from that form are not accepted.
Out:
1 h 21 min
